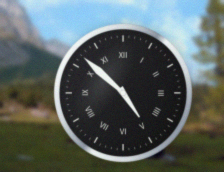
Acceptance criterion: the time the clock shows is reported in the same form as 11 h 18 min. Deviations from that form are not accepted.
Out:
4 h 52 min
